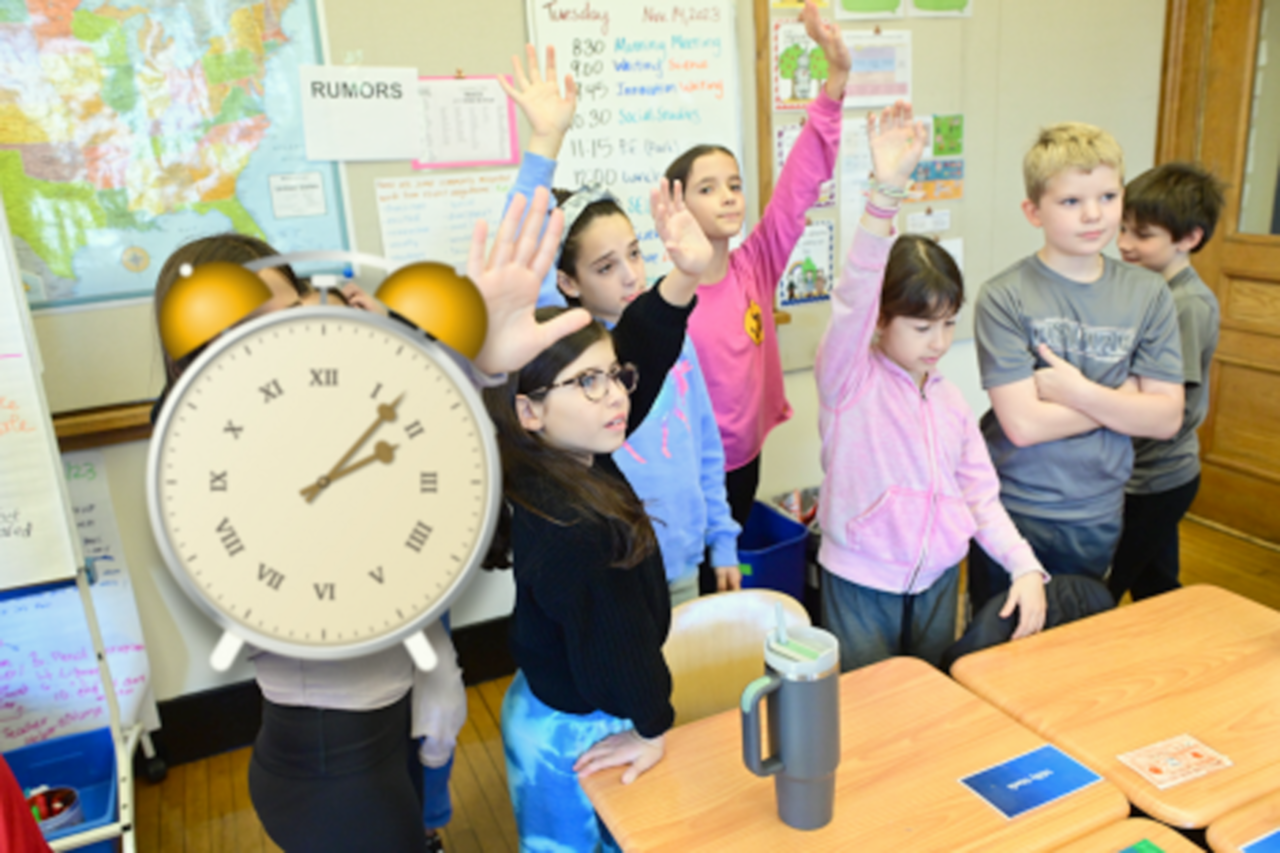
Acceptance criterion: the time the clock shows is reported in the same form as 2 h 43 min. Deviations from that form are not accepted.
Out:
2 h 07 min
